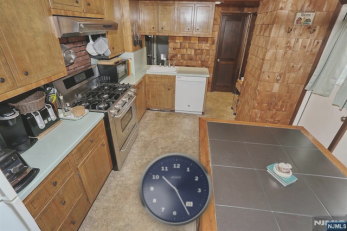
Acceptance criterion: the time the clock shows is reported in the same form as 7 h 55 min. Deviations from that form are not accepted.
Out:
10 h 25 min
